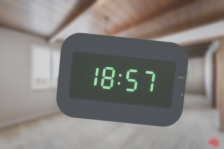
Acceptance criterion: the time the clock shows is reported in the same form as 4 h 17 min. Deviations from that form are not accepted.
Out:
18 h 57 min
